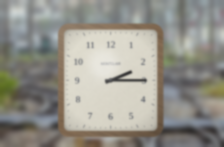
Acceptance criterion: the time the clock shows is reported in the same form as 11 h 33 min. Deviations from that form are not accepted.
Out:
2 h 15 min
